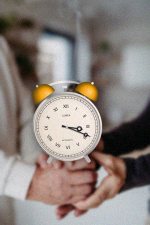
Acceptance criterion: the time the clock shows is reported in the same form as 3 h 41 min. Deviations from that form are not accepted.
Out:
3 h 19 min
